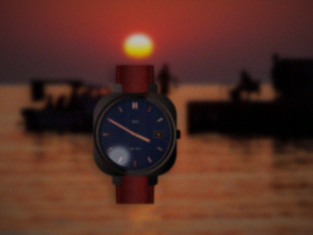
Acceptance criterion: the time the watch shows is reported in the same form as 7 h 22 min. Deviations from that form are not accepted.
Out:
3 h 50 min
